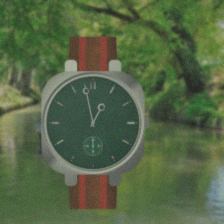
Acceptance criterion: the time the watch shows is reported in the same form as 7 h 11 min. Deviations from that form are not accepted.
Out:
12 h 58 min
